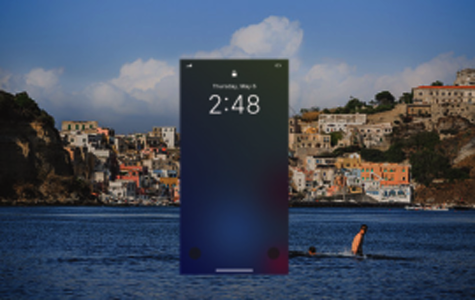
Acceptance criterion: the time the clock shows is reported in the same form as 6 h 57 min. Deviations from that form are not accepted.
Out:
2 h 48 min
